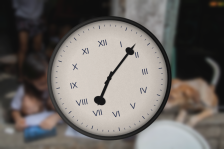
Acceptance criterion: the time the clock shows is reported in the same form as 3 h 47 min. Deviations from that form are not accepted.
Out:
7 h 08 min
